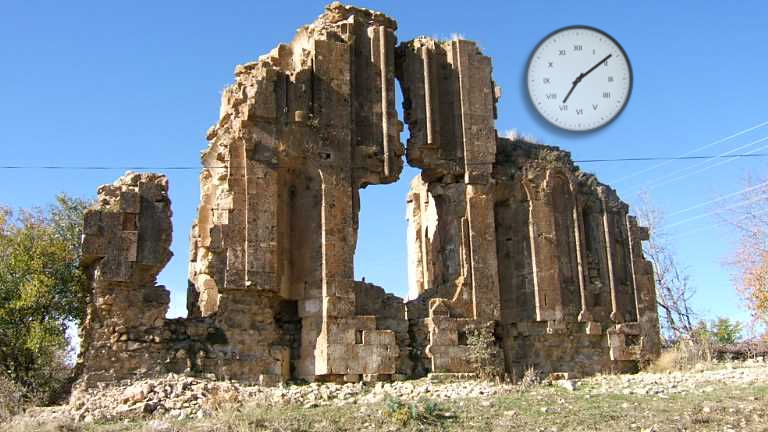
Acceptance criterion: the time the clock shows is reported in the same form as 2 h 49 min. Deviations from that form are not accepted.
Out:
7 h 09 min
